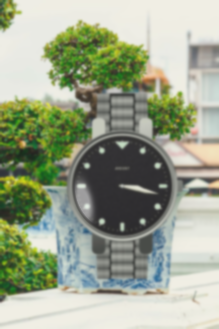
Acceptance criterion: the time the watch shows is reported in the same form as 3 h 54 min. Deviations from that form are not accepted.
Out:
3 h 17 min
